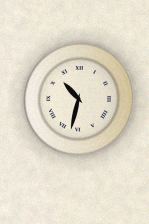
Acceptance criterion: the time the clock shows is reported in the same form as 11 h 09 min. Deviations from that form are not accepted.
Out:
10 h 32 min
